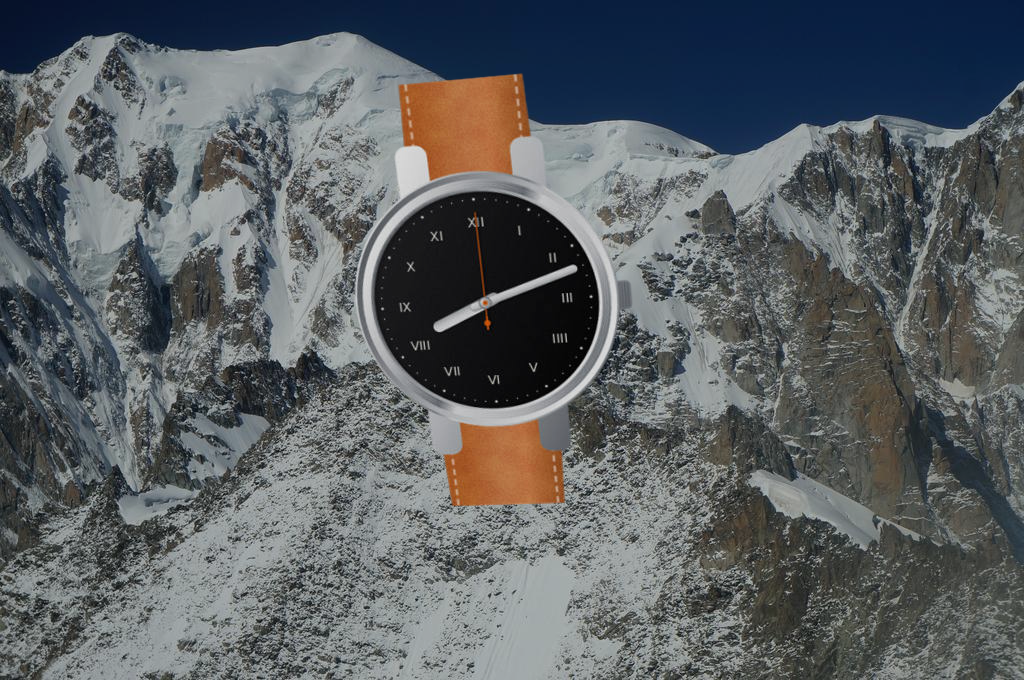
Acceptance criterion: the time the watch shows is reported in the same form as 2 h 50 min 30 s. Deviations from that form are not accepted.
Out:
8 h 12 min 00 s
